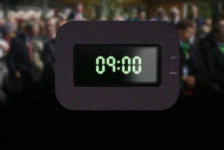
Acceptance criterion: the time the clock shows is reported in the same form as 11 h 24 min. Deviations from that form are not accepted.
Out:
9 h 00 min
